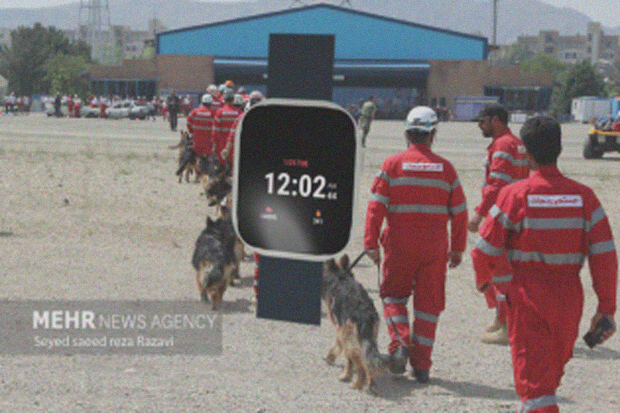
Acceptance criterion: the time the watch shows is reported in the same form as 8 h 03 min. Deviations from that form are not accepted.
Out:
12 h 02 min
